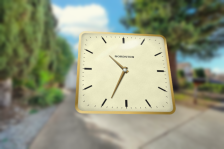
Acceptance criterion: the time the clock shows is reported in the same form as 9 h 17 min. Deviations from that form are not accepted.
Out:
10 h 34 min
